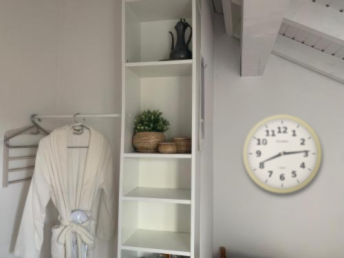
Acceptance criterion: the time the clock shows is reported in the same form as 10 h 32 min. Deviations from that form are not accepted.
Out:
8 h 14 min
